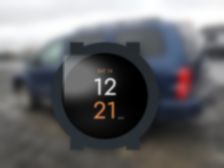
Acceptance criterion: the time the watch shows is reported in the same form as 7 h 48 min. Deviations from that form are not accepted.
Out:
12 h 21 min
